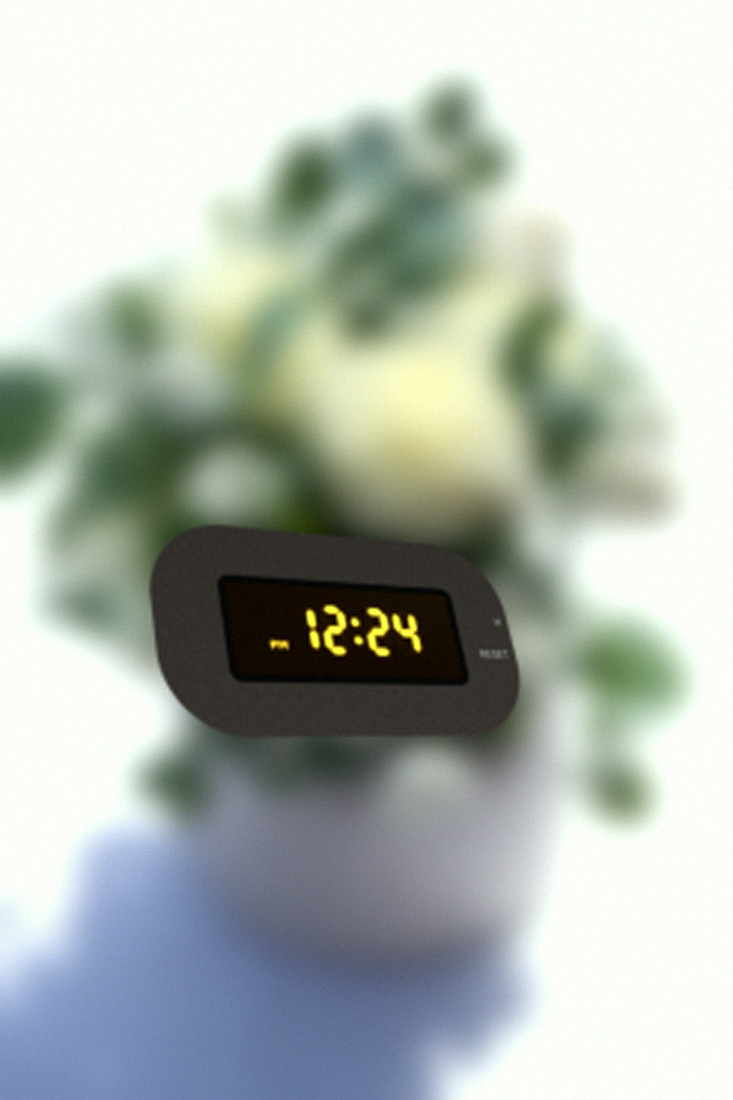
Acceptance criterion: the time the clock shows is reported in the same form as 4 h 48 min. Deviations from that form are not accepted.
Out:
12 h 24 min
